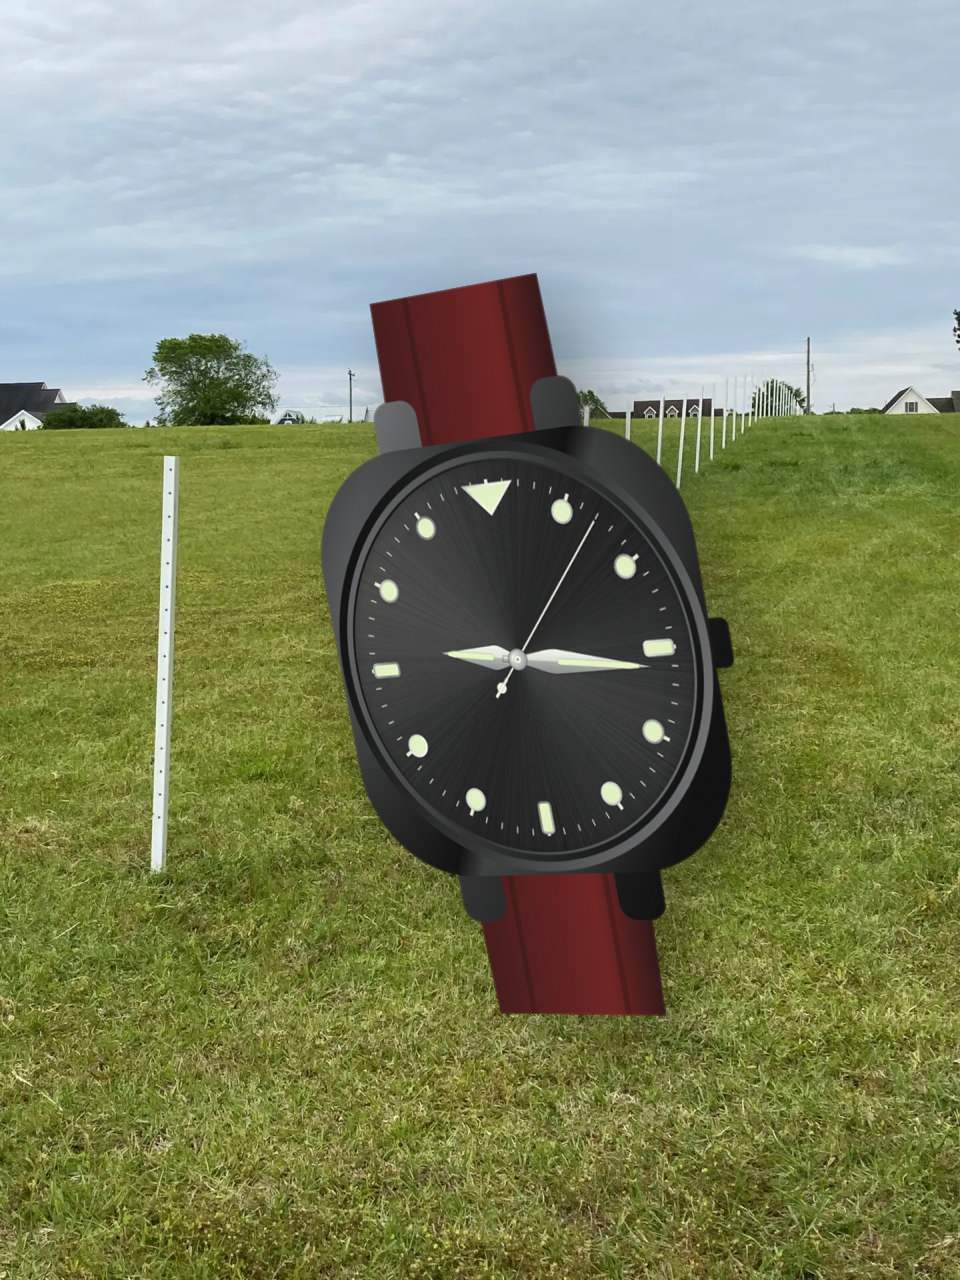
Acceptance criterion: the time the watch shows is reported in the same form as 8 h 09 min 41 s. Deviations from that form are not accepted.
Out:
9 h 16 min 07 s
